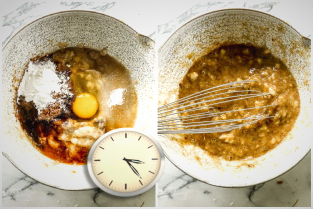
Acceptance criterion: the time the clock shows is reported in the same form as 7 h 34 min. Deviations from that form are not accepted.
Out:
3 h 24 min
